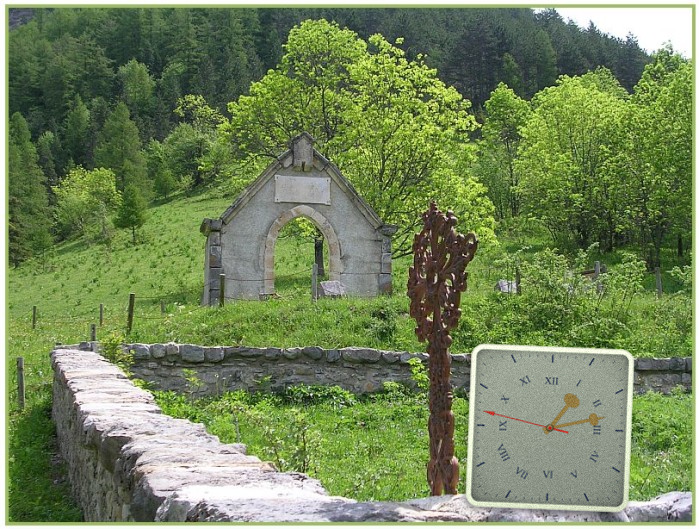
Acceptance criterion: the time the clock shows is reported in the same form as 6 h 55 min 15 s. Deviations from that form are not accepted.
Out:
1 h 12 min 47 s
